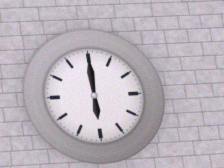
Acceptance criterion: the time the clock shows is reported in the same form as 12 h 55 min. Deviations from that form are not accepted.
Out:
6 h 00 min
